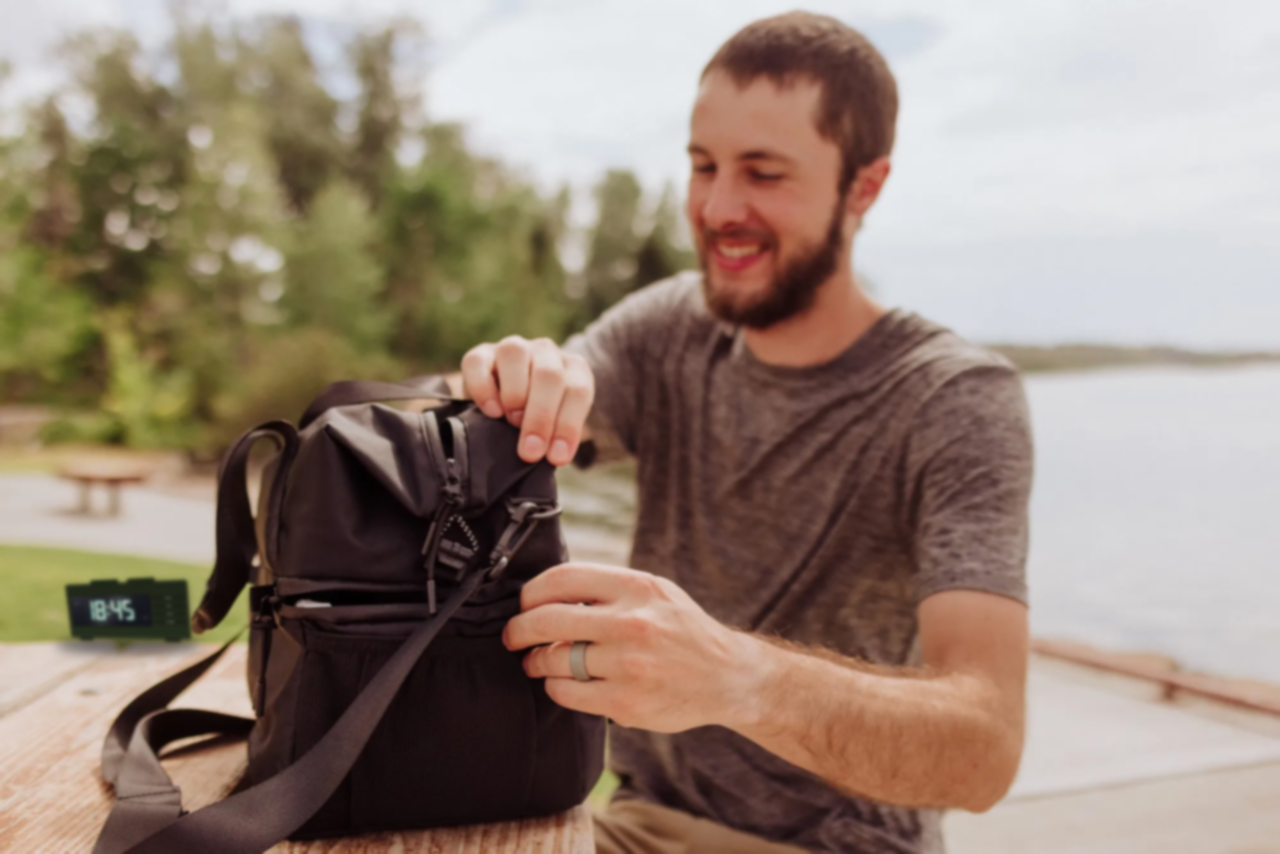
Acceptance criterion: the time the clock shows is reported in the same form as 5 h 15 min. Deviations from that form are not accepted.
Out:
18 h 45 min
